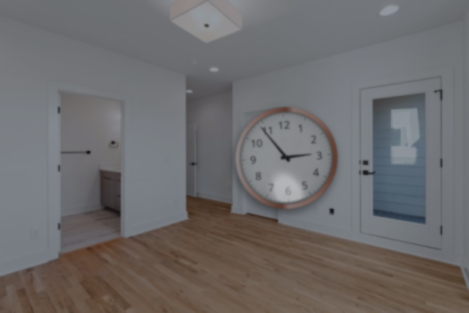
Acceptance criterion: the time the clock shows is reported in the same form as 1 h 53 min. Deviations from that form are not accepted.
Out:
2 h 54 min
